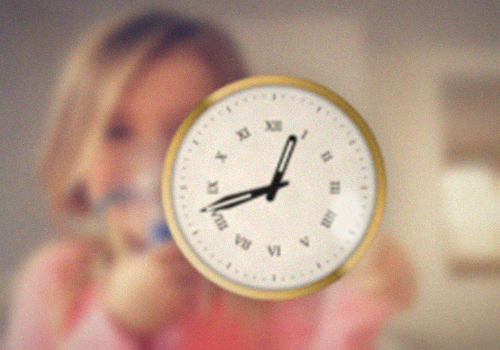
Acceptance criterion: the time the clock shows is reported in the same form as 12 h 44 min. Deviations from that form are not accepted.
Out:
12 h 42 min
